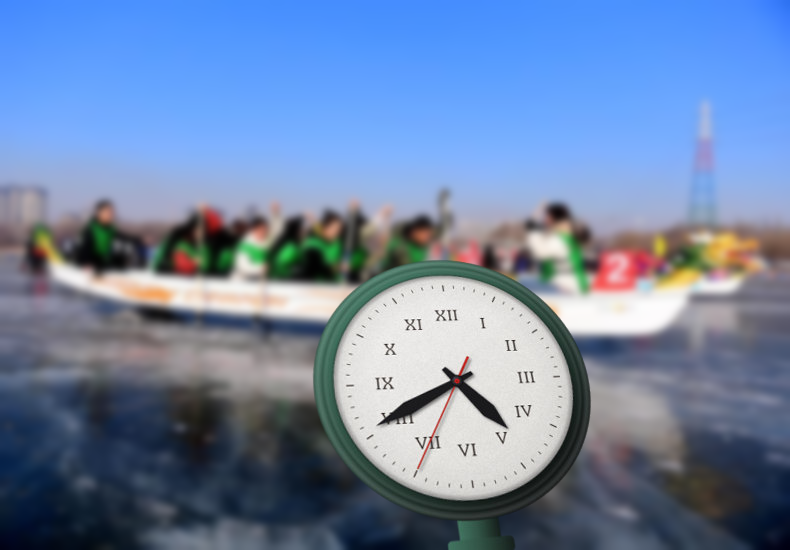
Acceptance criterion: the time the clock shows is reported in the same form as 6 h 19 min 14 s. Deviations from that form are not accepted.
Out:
4 h 40 min 35 s
